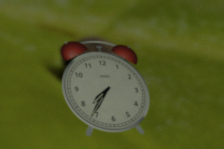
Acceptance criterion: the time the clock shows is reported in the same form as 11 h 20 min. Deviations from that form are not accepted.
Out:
7 h 36 min
